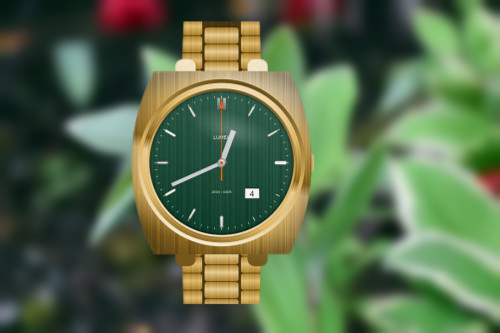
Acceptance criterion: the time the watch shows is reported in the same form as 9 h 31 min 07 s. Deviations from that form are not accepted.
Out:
12 h 41 min 00 s
